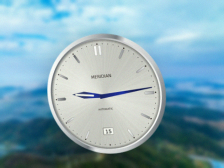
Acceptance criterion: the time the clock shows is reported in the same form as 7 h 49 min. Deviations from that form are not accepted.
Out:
9 h 14 min
